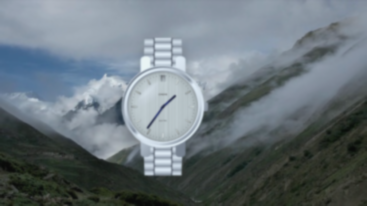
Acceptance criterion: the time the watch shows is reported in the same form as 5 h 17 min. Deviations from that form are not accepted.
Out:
1 h 36 min
